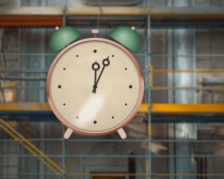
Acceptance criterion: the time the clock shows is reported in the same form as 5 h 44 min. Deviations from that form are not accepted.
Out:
12 h 04 min
